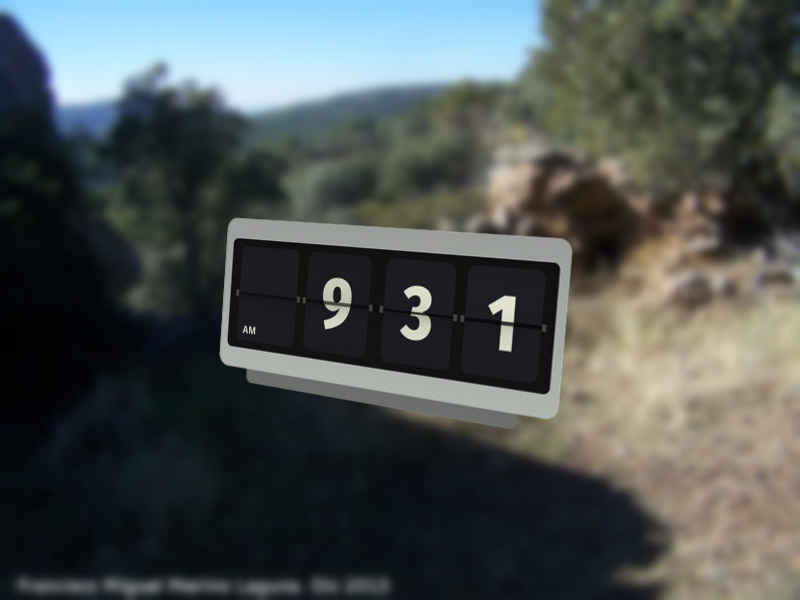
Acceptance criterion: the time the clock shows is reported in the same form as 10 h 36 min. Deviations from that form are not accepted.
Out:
9 h 31 min
